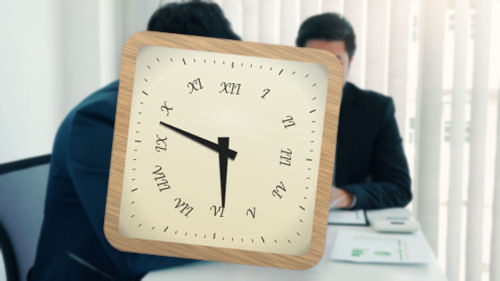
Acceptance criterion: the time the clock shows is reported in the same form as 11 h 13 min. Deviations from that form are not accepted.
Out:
5 h 48 min
